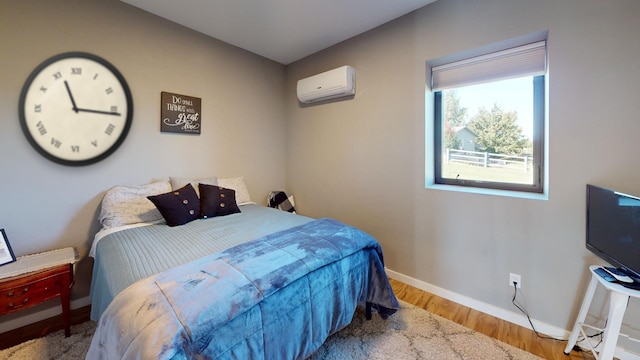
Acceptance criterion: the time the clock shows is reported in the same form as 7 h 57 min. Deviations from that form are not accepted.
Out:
11 h 16 min
